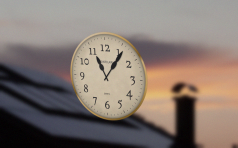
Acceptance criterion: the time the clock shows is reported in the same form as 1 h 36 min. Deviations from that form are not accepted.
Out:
11 h 06 min
